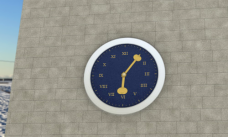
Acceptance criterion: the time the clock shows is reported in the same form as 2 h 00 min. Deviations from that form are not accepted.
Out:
6 h 06 min
